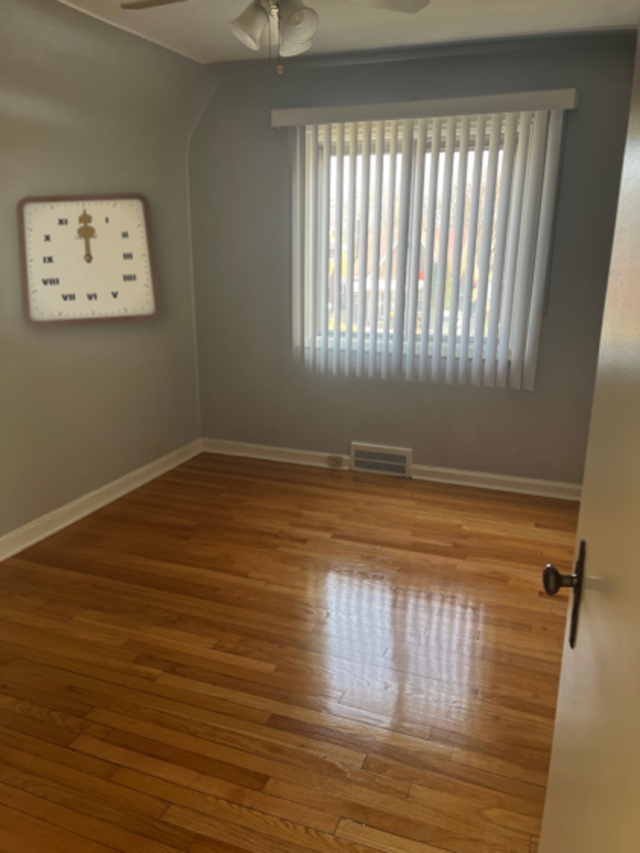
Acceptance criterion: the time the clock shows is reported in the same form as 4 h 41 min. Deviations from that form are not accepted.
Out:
12 h 00 min
